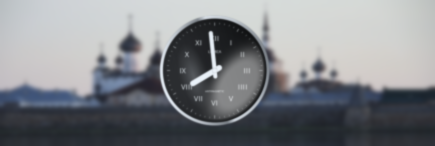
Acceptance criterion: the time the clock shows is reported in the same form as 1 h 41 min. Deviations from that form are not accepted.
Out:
7 h 59 min
